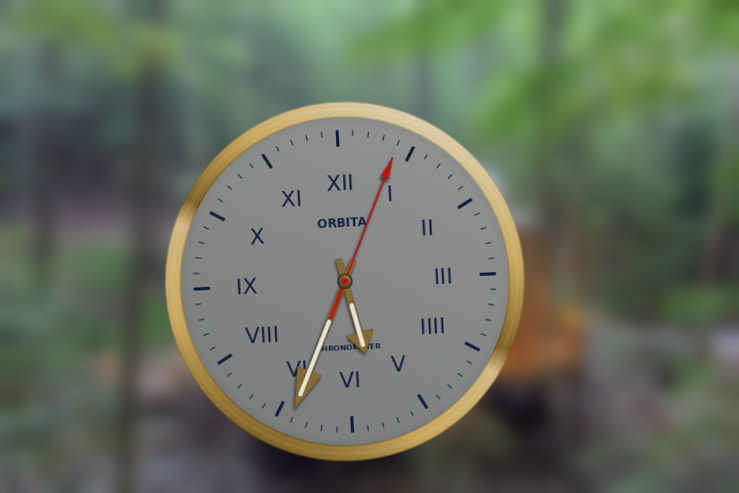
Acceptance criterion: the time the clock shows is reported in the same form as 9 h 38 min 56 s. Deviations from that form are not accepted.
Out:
5 h 34 min 04 s
